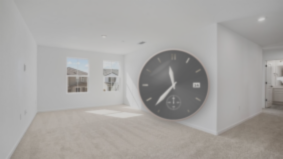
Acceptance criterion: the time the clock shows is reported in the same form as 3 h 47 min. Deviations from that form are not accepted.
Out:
11 h 37 min
